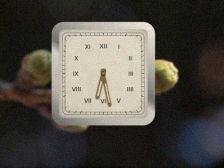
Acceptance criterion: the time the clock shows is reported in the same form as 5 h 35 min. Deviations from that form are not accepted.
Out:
6 h 28 min
